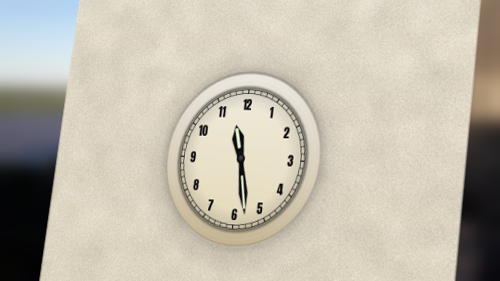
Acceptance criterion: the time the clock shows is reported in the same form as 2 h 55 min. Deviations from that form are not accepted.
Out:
11 h 28 min
